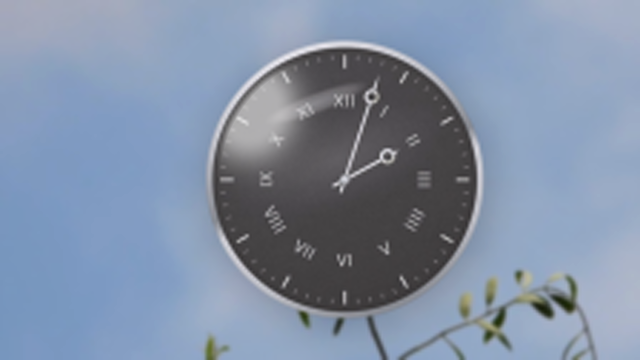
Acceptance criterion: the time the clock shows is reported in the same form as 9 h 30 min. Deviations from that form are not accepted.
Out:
2 h 03 min
